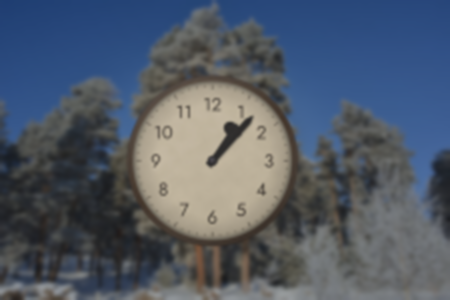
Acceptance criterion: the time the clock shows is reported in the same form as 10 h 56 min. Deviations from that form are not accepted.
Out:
1 h 07 min
